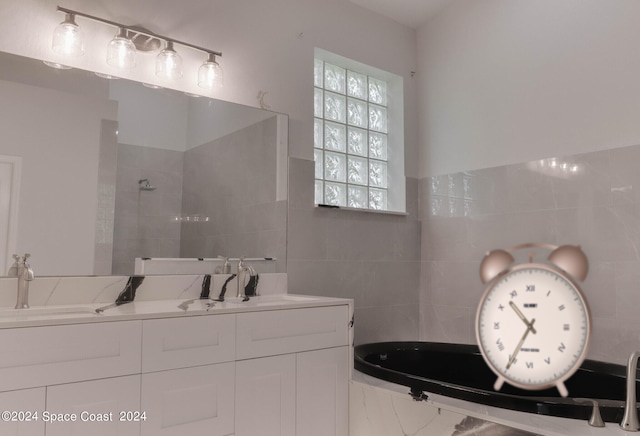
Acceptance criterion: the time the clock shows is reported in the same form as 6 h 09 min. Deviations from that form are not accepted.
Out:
10 h 35 min
